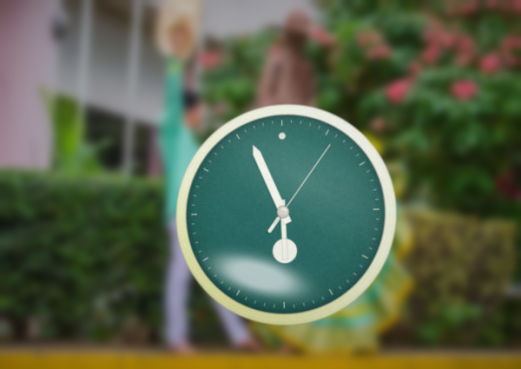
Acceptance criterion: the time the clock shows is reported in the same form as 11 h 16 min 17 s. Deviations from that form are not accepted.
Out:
5 h 56 min 06 s
